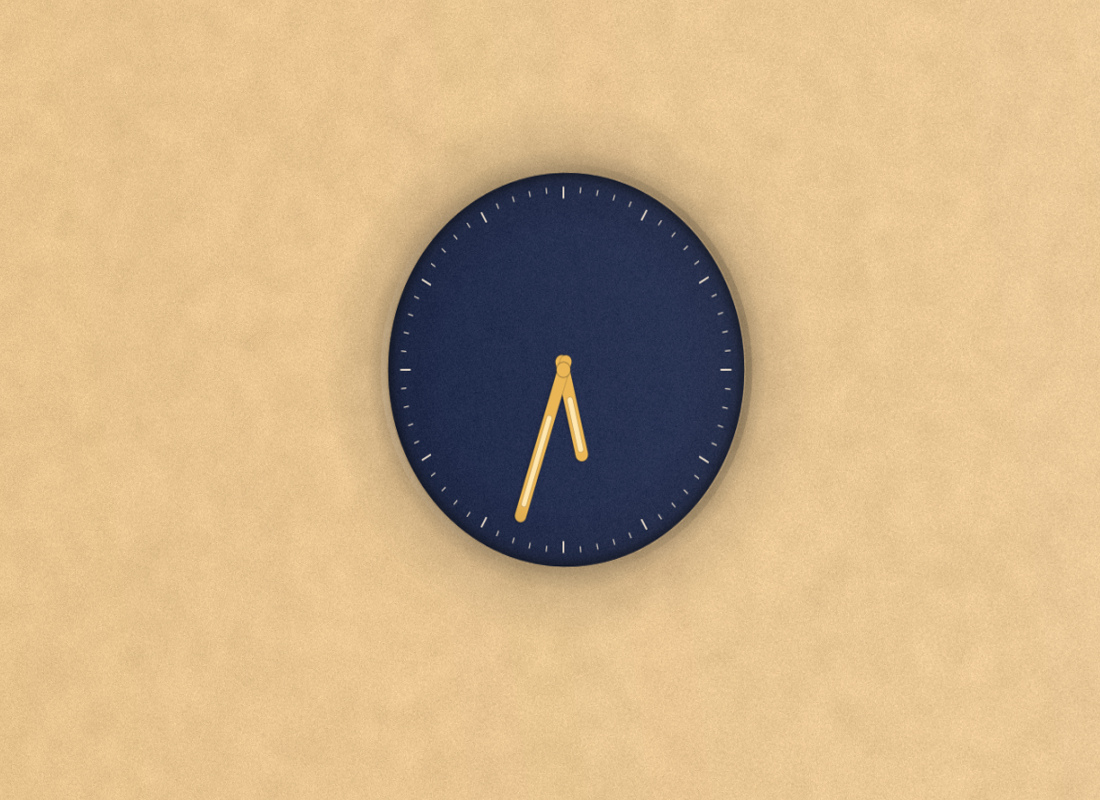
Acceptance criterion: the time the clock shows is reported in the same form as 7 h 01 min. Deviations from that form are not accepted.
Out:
5 h 33 min
